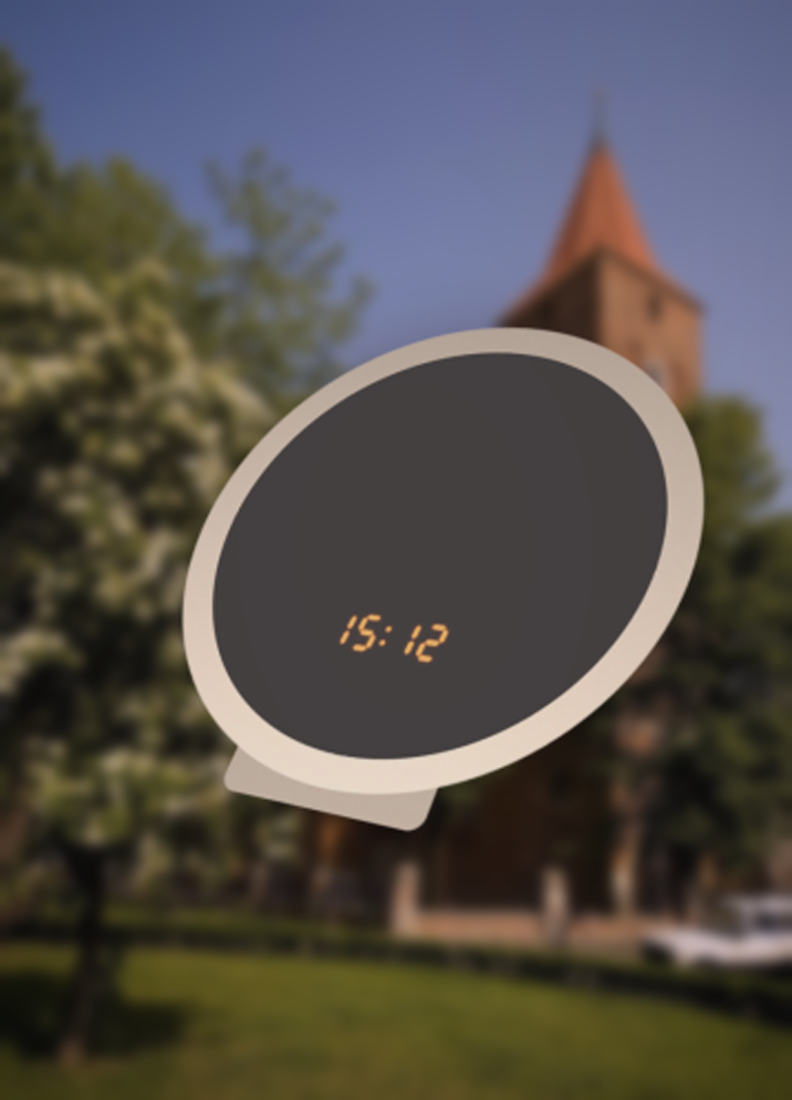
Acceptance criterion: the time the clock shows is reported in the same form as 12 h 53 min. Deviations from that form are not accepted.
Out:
15 h 12 min
